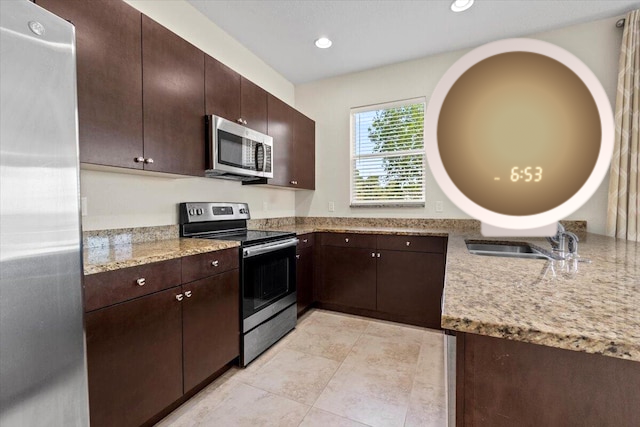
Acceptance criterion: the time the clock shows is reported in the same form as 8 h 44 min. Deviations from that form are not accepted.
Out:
6 h 53 min
